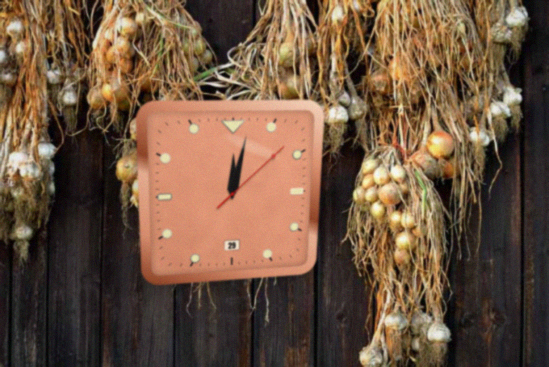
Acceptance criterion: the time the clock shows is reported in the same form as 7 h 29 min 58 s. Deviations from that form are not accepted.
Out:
12 h 02 min 08 s
